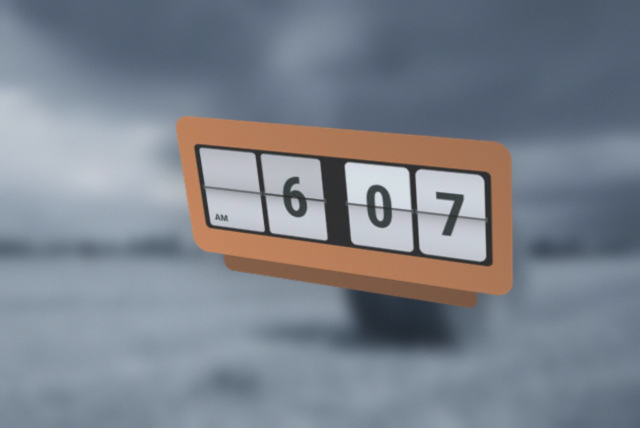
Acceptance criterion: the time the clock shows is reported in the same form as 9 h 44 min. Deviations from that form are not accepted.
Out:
6 h 07 min
